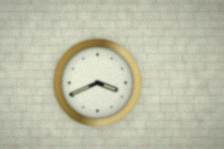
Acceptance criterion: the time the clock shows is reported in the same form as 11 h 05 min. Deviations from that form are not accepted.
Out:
3 h 41 min
